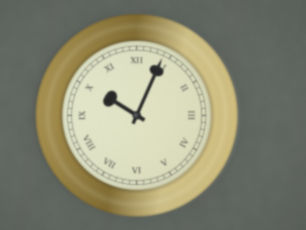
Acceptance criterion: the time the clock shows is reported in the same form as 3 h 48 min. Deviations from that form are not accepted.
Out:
10 h 04 min
